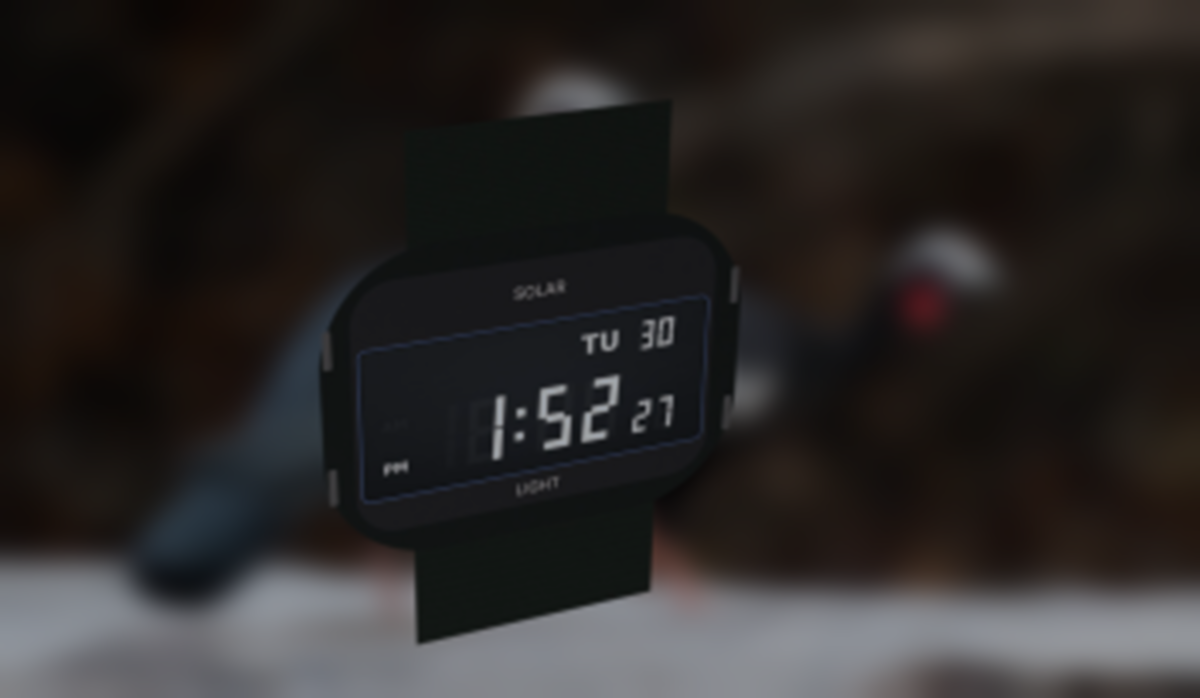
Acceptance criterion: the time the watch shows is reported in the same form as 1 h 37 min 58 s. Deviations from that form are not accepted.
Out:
1 h 52 min 27 s
